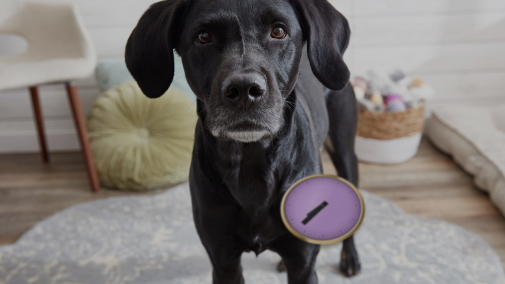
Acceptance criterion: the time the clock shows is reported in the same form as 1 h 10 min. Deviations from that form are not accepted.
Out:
7 h 37 min
